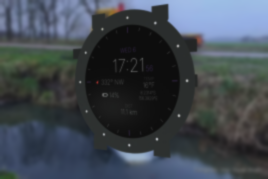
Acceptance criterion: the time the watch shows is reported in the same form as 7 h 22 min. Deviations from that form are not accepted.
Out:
17 h 21 min
